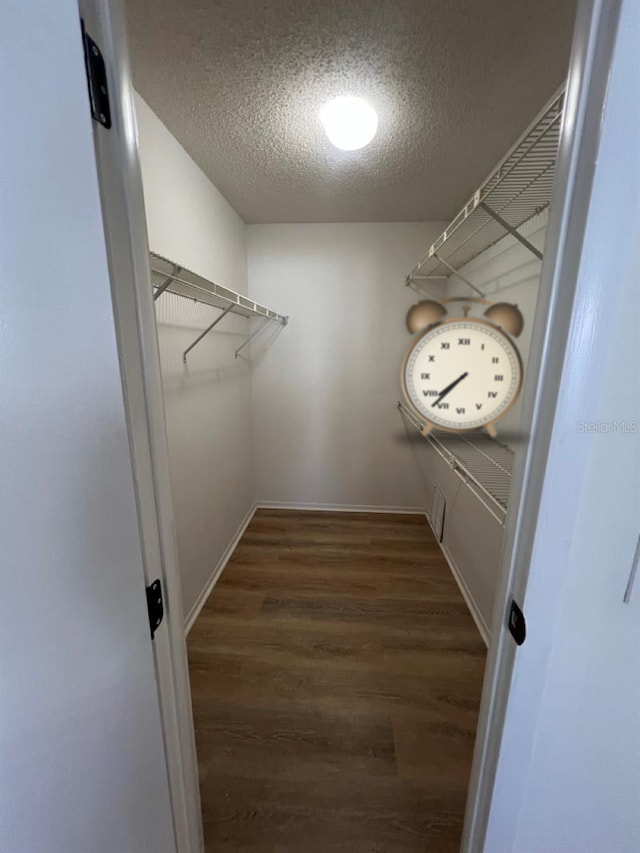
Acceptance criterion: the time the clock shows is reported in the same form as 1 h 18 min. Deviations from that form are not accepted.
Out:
7 h 37 min
